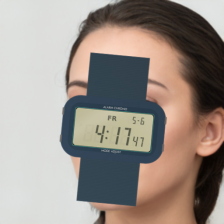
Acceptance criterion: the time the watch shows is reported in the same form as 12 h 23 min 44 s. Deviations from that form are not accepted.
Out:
4 h 17 min 47 s
